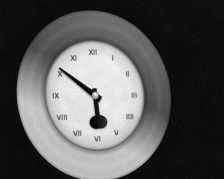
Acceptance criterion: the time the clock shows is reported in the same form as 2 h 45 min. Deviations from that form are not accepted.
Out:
5 h 51 min
